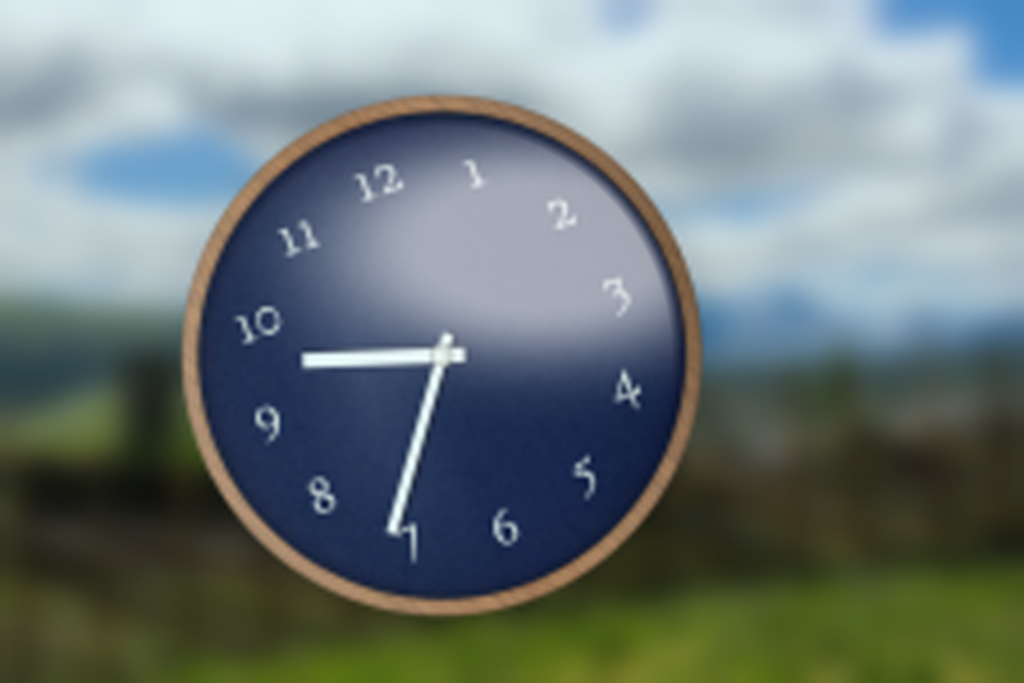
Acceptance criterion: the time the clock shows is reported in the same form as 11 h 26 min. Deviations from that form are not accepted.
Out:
9 h 36 min
